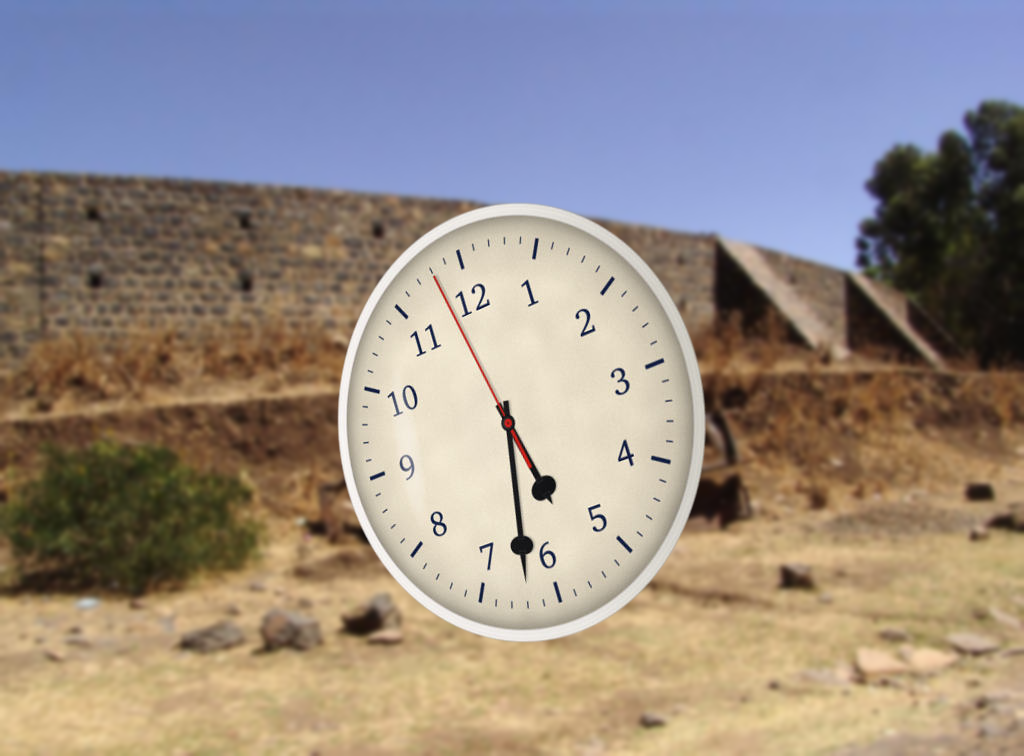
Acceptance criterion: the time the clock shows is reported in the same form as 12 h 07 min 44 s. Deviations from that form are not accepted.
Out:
5 h 31 min 58 s
